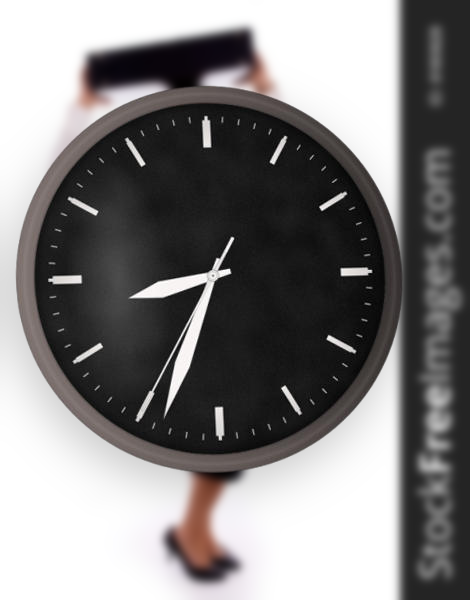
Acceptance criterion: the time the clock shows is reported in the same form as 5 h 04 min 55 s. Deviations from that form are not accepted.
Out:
8 h 33 min 35 s
